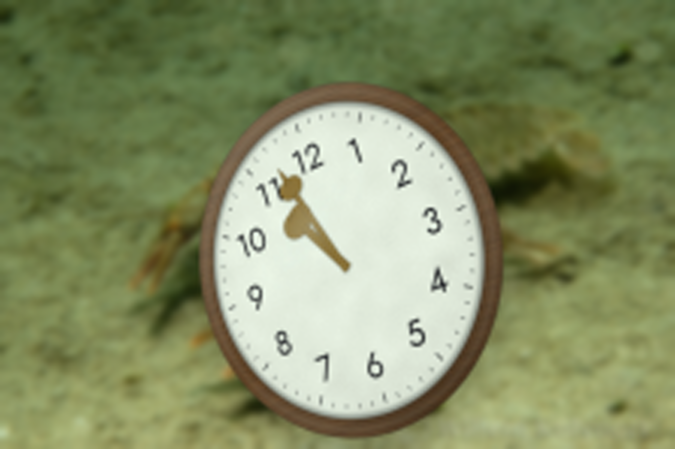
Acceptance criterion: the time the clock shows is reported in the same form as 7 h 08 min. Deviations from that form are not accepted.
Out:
10 h 57 min
